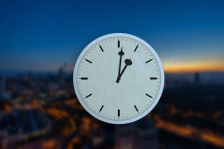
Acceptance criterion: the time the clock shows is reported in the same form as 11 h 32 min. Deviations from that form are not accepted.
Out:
1 h 01 min
